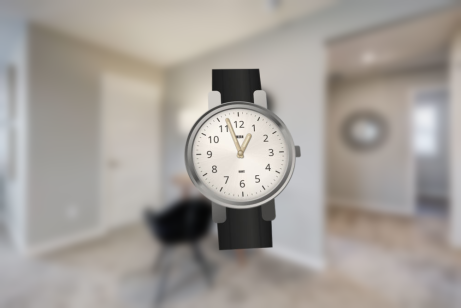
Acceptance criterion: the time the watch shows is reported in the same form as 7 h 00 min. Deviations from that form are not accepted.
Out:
12 h 57 min
